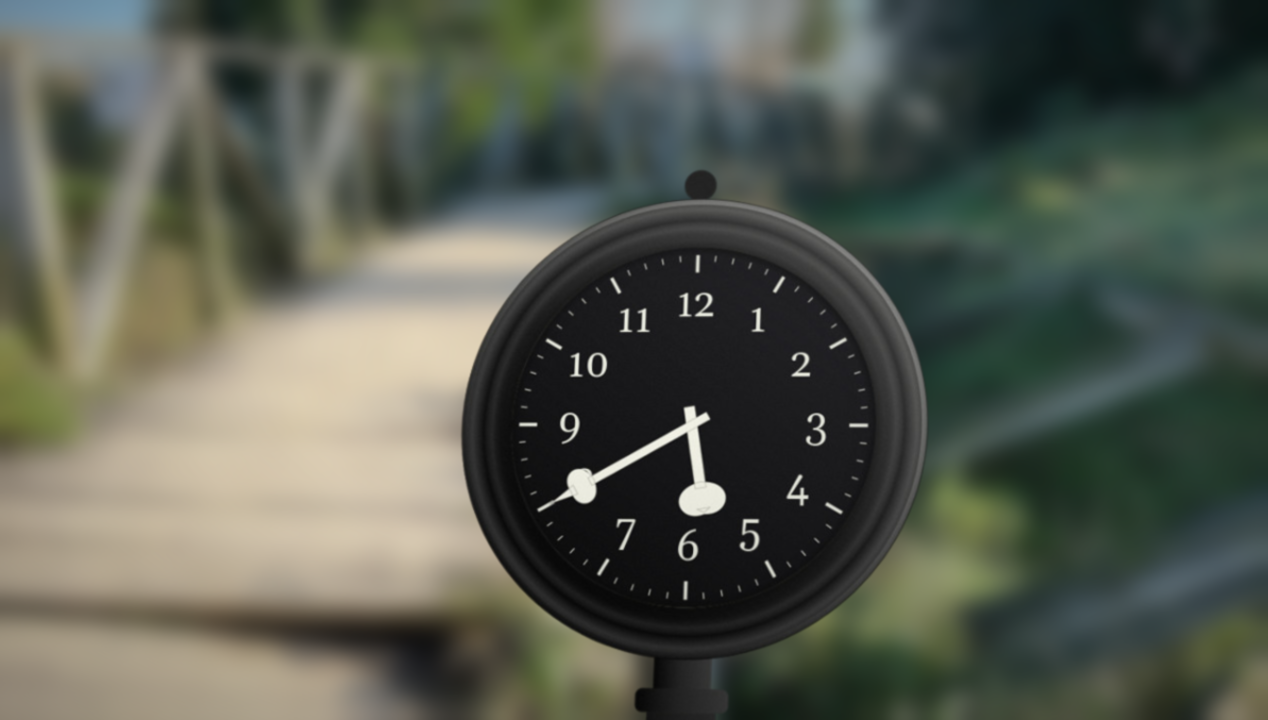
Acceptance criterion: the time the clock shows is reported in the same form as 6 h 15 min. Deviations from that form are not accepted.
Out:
5 h 40 min
